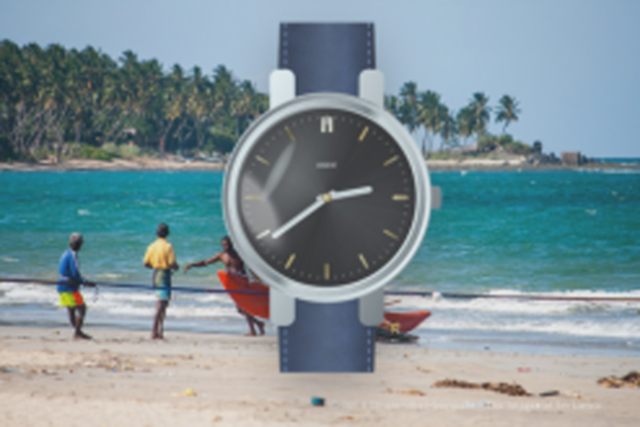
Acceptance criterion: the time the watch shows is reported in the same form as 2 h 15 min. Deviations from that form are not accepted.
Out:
2 h 39 min
